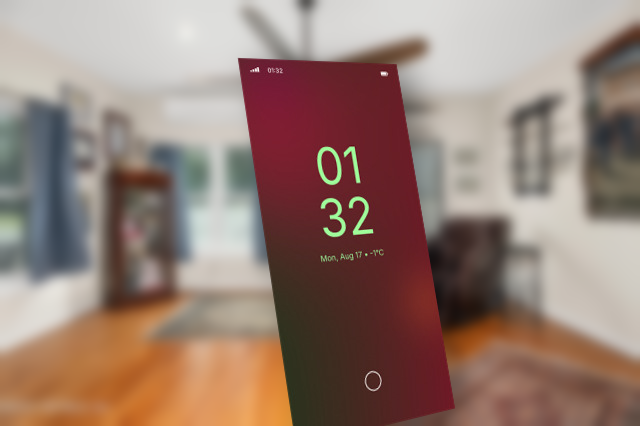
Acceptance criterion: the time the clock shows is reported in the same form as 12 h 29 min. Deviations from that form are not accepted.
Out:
1 h 32 min
